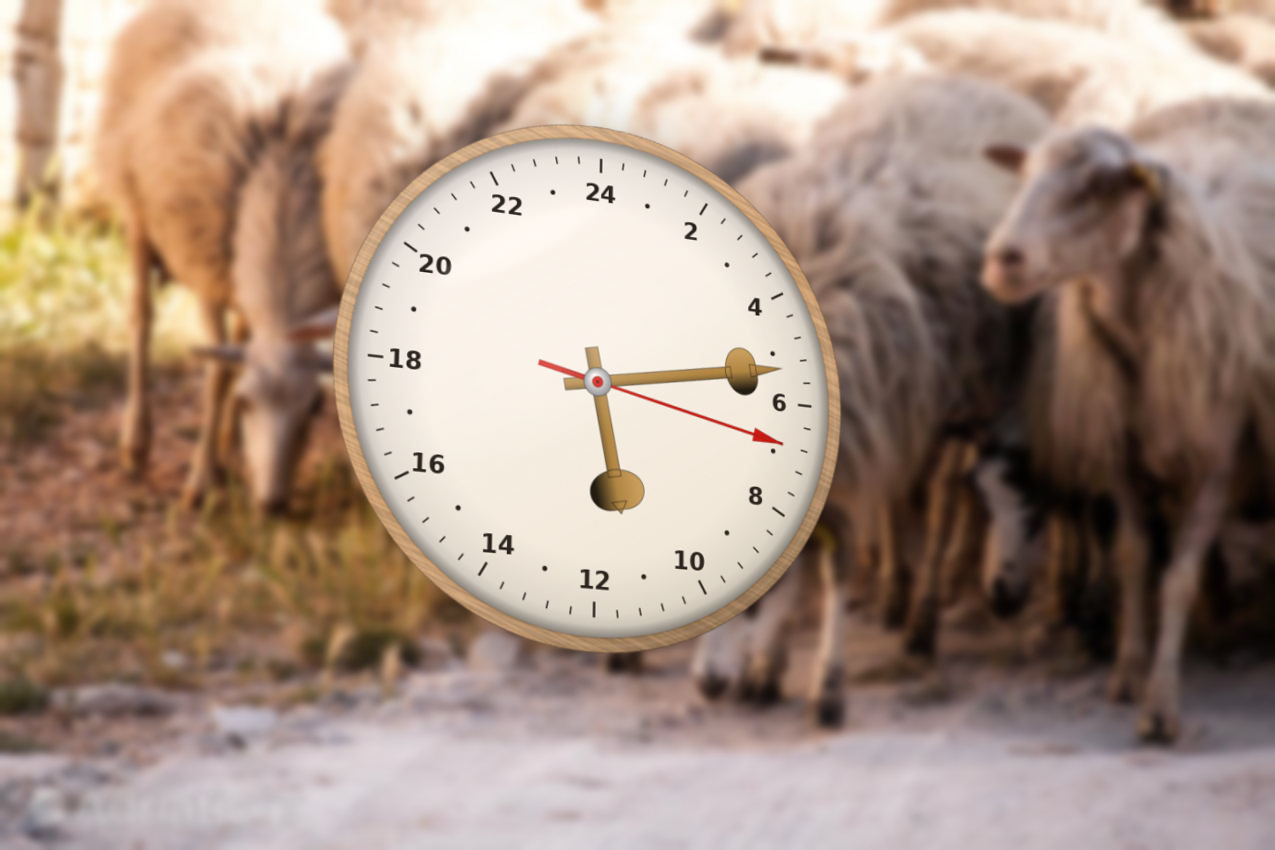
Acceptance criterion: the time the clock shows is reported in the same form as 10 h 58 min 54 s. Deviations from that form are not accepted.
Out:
11 h 13 min 17 s
